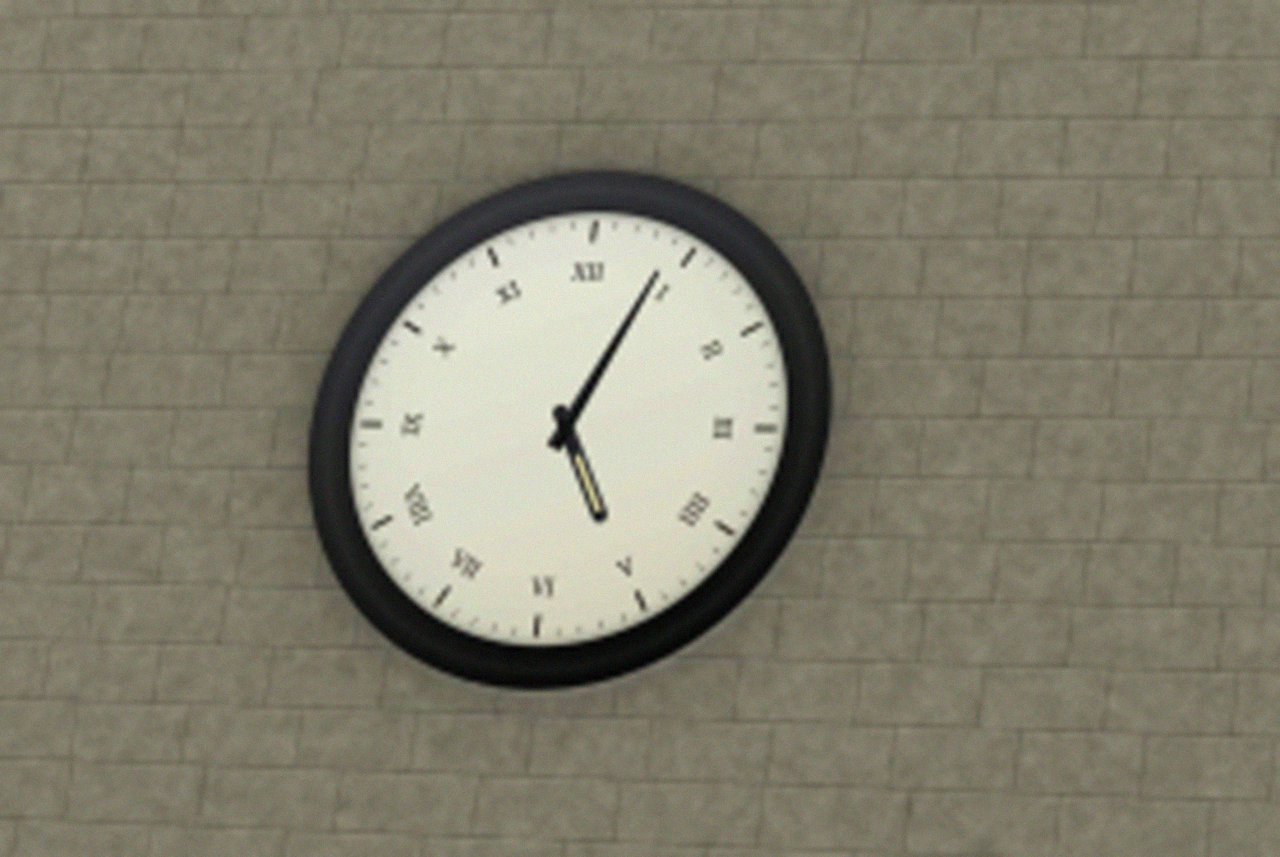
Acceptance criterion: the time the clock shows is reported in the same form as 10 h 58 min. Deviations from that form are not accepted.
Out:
5 h 04 min
